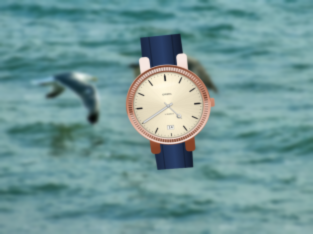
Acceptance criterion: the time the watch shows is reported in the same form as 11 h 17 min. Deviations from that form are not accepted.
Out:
4 h 40 min
